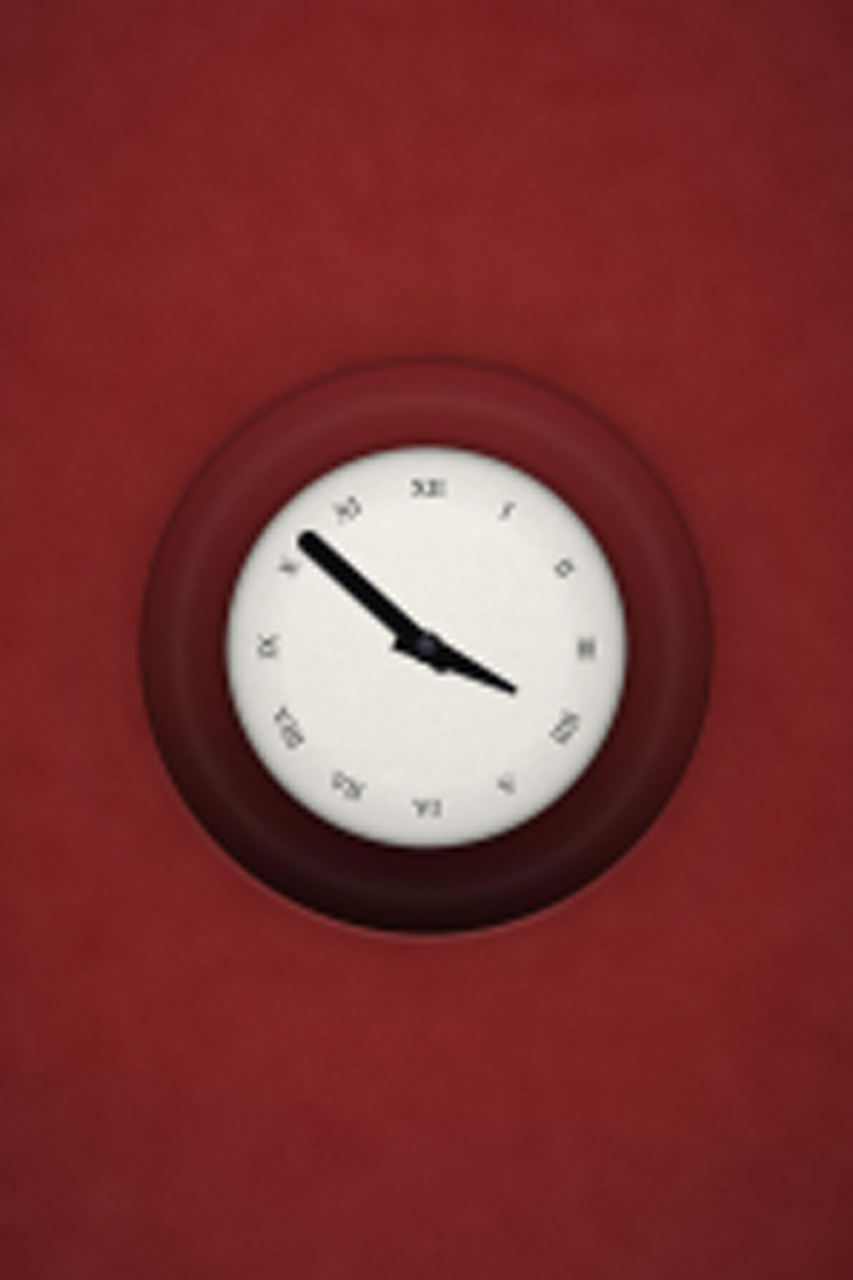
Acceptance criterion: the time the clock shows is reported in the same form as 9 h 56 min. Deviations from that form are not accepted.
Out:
3 h 52 min
